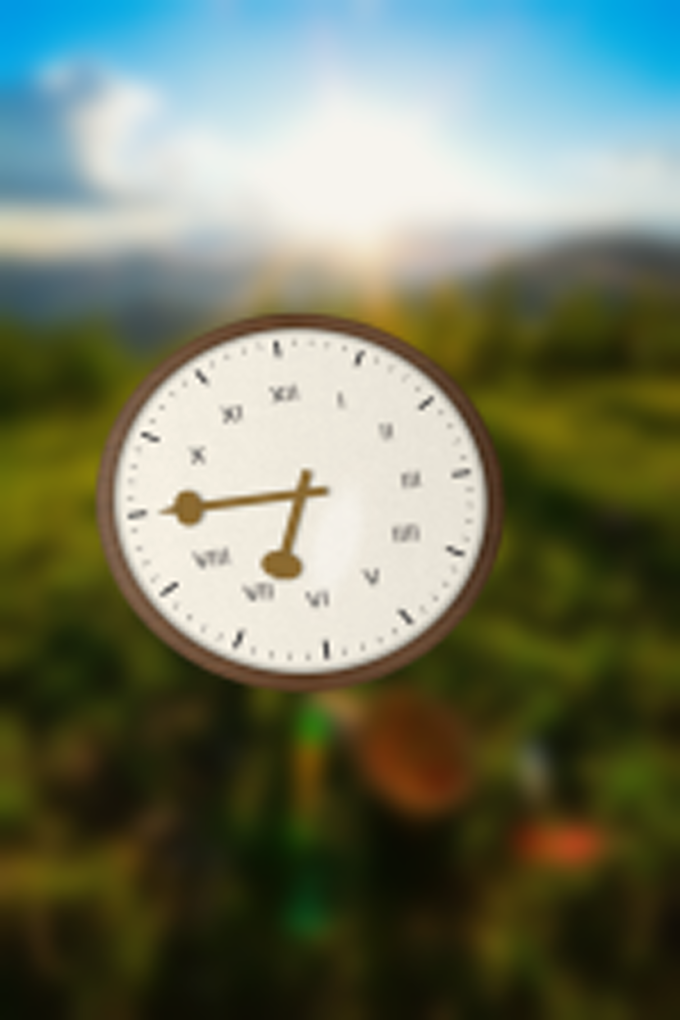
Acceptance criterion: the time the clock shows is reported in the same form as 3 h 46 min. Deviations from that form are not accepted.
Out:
6 h 45 min
